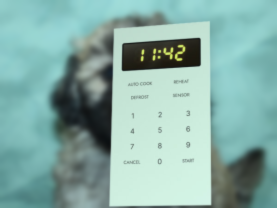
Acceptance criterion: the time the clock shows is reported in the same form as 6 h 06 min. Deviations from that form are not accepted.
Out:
11 h 42 min
